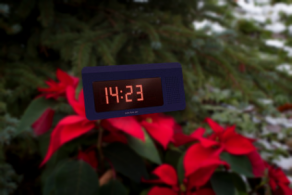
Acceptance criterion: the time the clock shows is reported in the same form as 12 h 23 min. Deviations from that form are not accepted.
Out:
14 h 23 min
